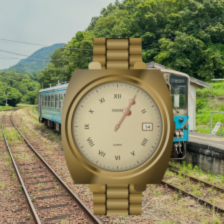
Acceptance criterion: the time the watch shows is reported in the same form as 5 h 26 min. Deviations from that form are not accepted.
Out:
1 h 05 min
